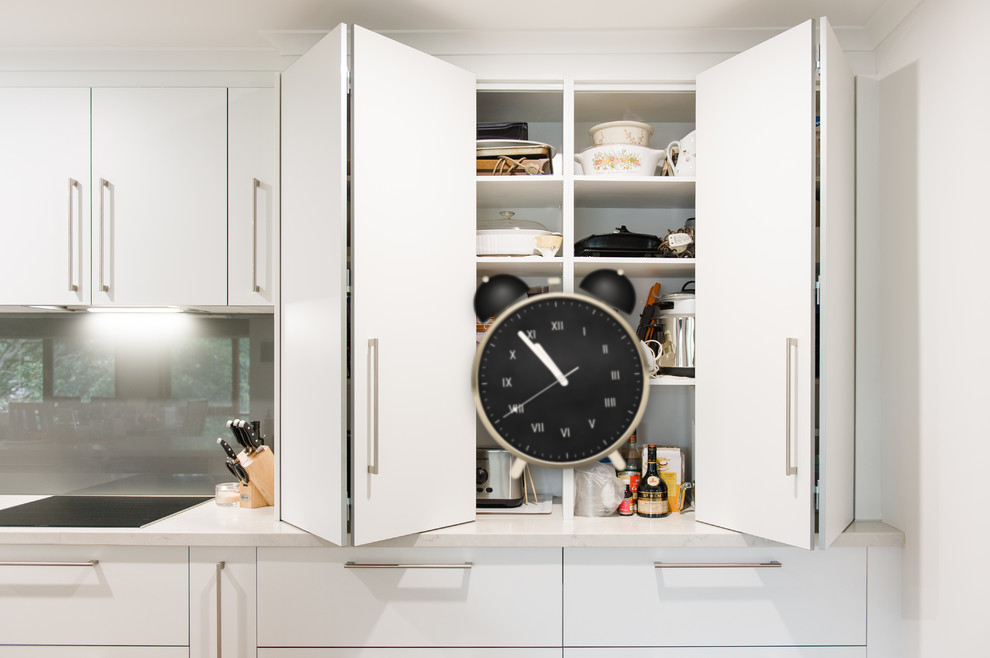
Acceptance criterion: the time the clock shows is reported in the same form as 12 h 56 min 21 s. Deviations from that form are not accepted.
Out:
10 h 53 min 40 s
